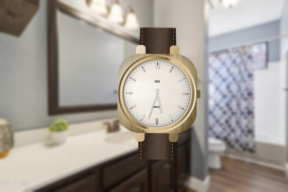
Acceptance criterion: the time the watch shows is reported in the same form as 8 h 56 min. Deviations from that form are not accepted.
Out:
5 h 33 min
